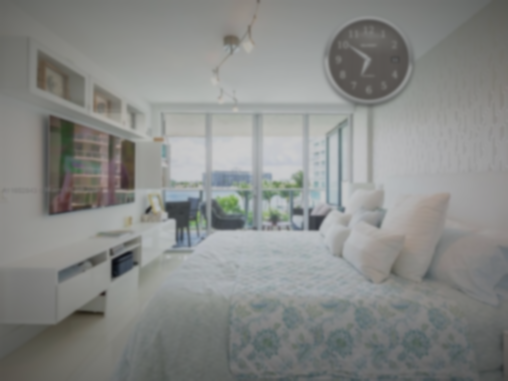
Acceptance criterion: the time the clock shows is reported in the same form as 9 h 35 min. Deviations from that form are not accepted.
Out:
6 h 51 min
